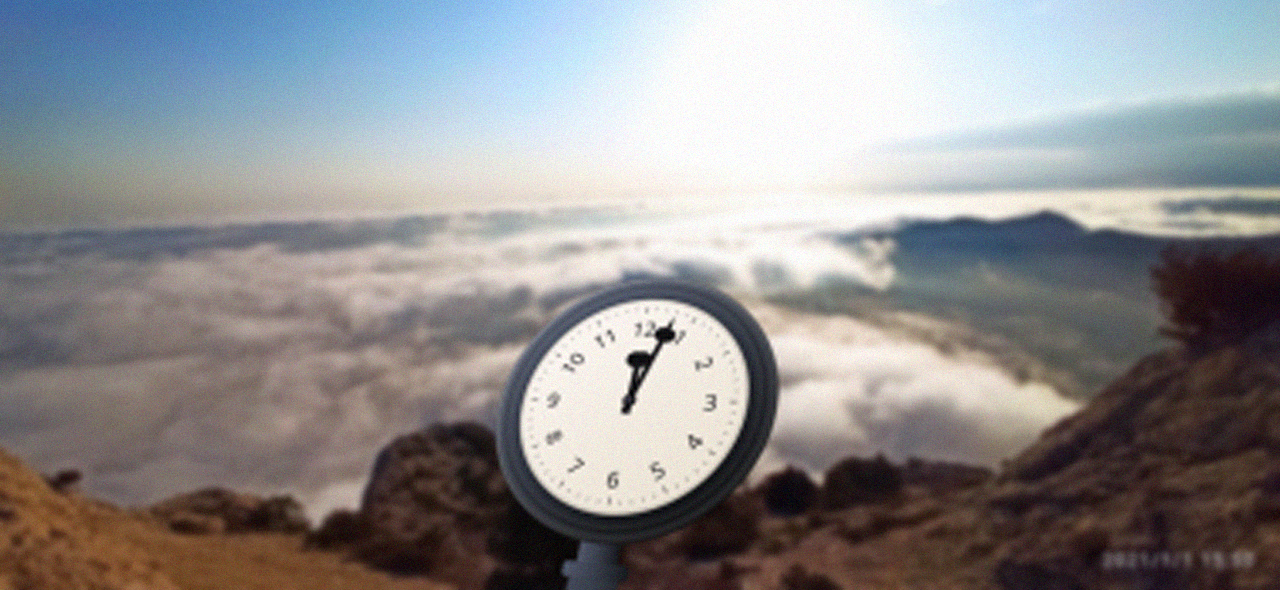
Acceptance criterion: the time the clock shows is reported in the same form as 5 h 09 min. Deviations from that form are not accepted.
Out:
12 h 03 min
